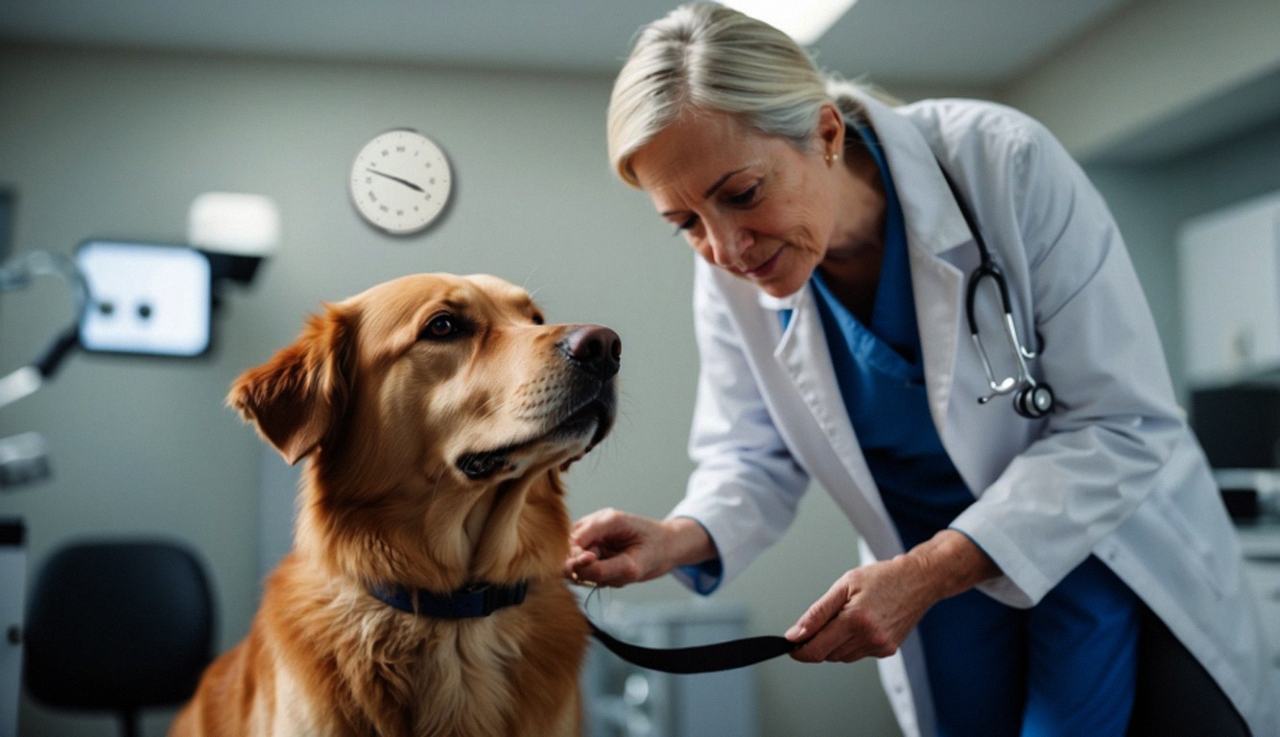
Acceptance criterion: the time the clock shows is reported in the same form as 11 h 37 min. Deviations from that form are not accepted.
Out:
3 h 48 min
